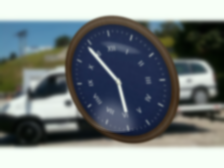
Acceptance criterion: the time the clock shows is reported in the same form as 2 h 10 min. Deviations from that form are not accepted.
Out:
5 h 54 min
